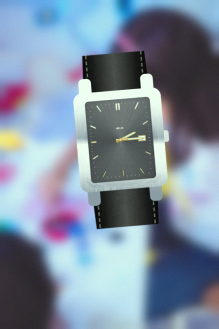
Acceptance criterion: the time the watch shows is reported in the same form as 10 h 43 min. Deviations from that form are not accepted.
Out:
2 h 15 min
